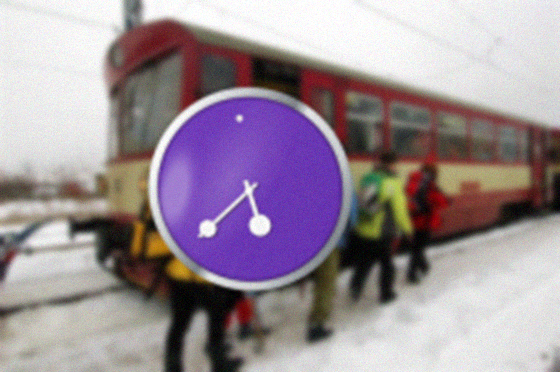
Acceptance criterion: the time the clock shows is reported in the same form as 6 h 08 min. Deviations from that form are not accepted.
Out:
5 h 39 min
